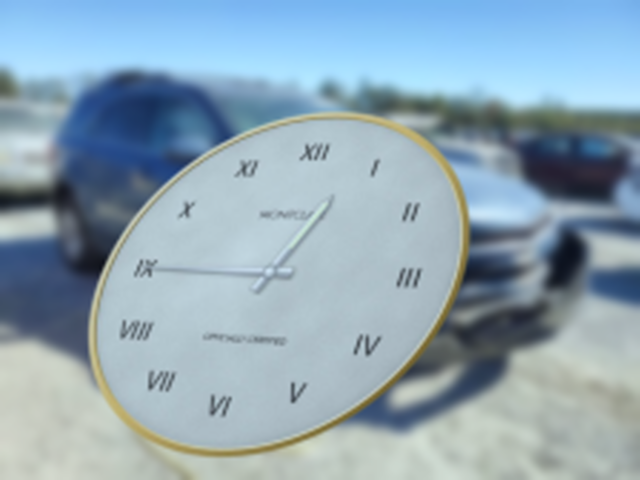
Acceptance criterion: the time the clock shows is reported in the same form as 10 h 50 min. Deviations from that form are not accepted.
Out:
12 h 45 min
